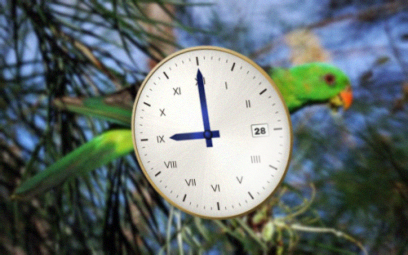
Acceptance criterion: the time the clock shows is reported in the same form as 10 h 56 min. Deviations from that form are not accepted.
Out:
9 h 00 min
